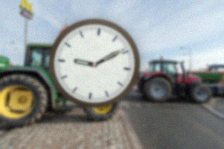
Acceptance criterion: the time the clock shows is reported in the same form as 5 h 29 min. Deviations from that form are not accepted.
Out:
9 h 09 min
